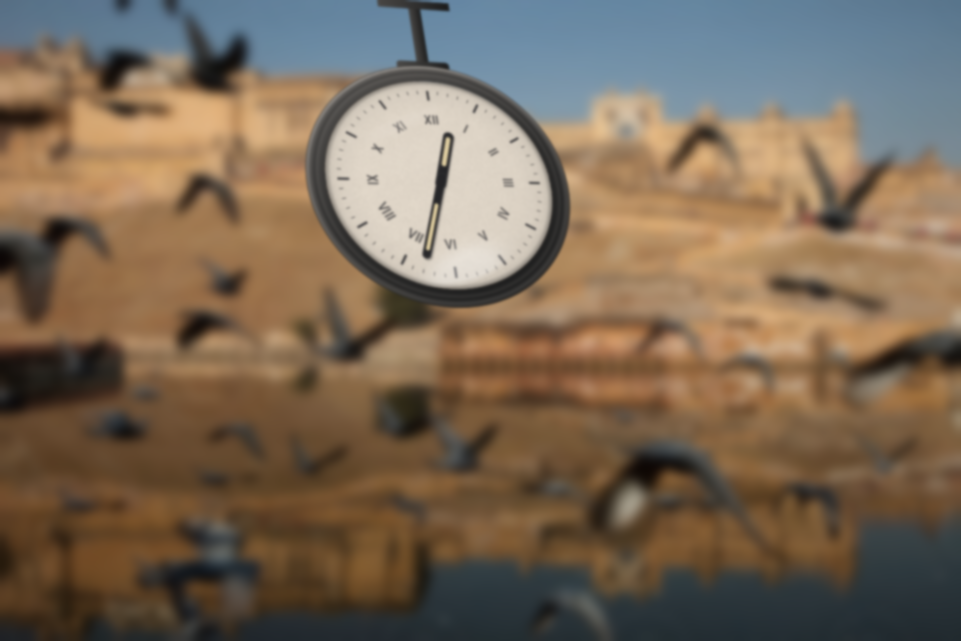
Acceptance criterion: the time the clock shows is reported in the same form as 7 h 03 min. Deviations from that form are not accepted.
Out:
12 h 33 min
